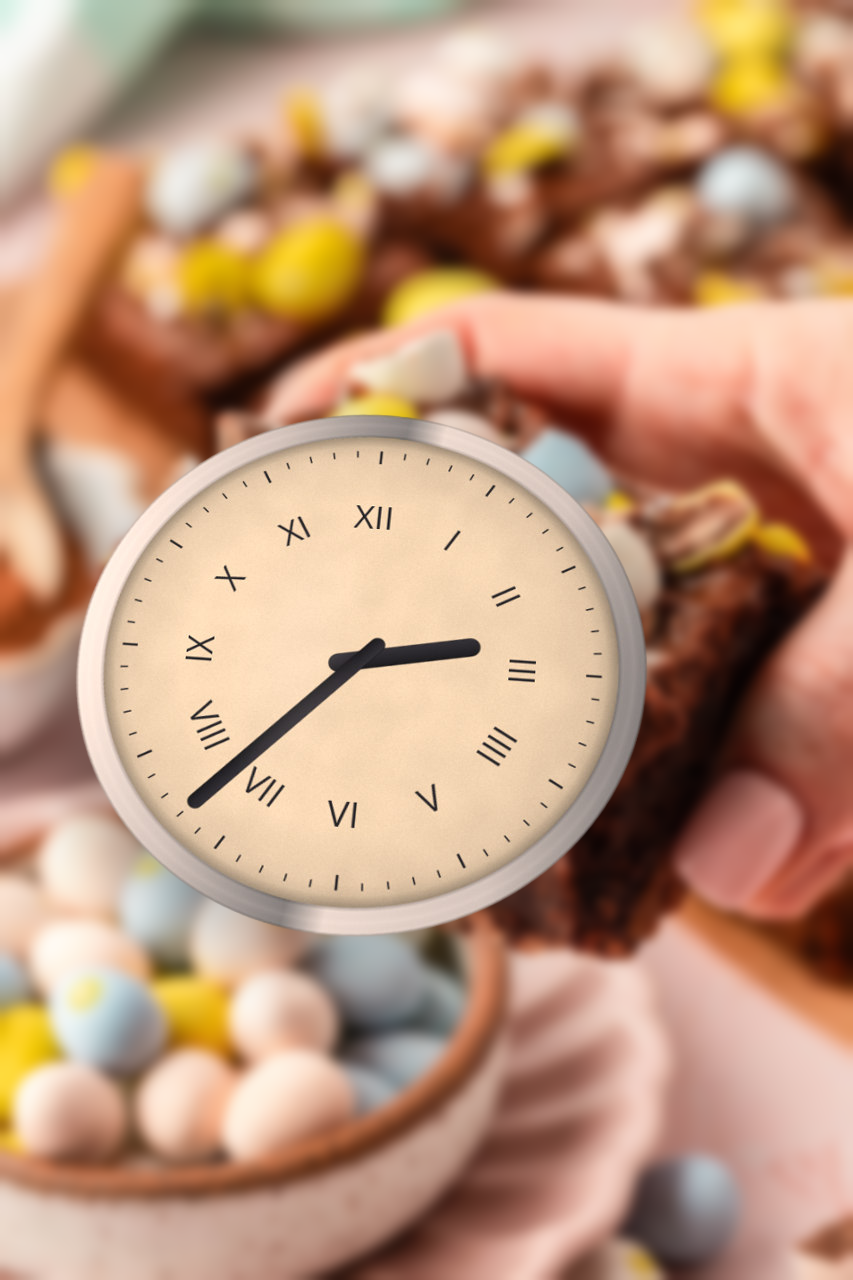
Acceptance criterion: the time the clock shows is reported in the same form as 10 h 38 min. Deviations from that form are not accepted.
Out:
2 h 37 min
